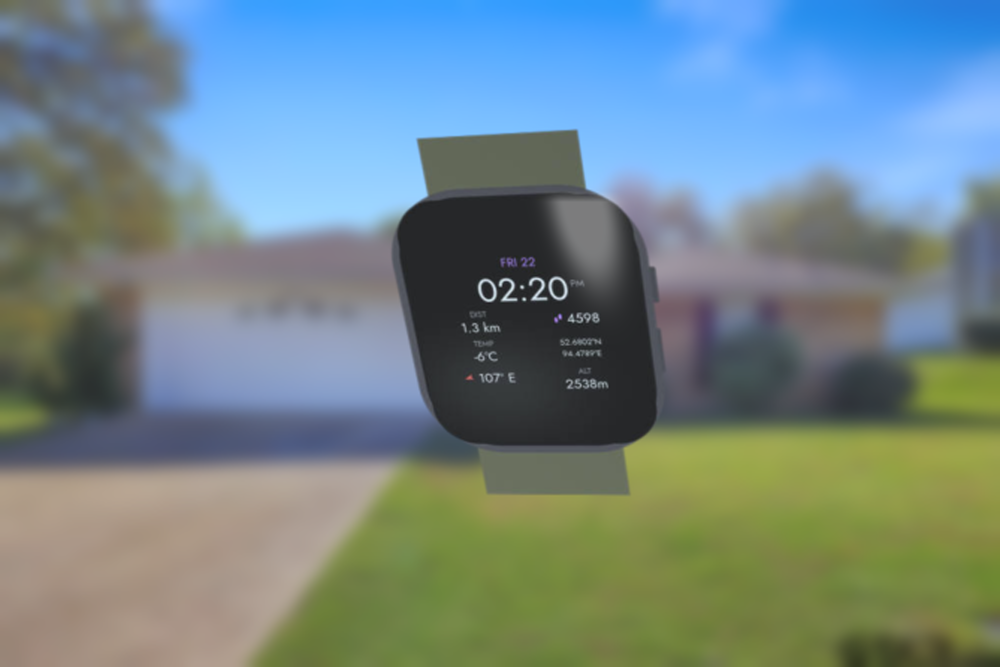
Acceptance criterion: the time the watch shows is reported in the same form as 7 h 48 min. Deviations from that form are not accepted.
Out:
2 h 20 min
